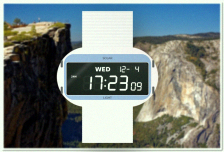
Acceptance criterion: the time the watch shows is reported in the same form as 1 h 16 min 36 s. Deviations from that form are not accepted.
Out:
17 h 23 min 09 s
